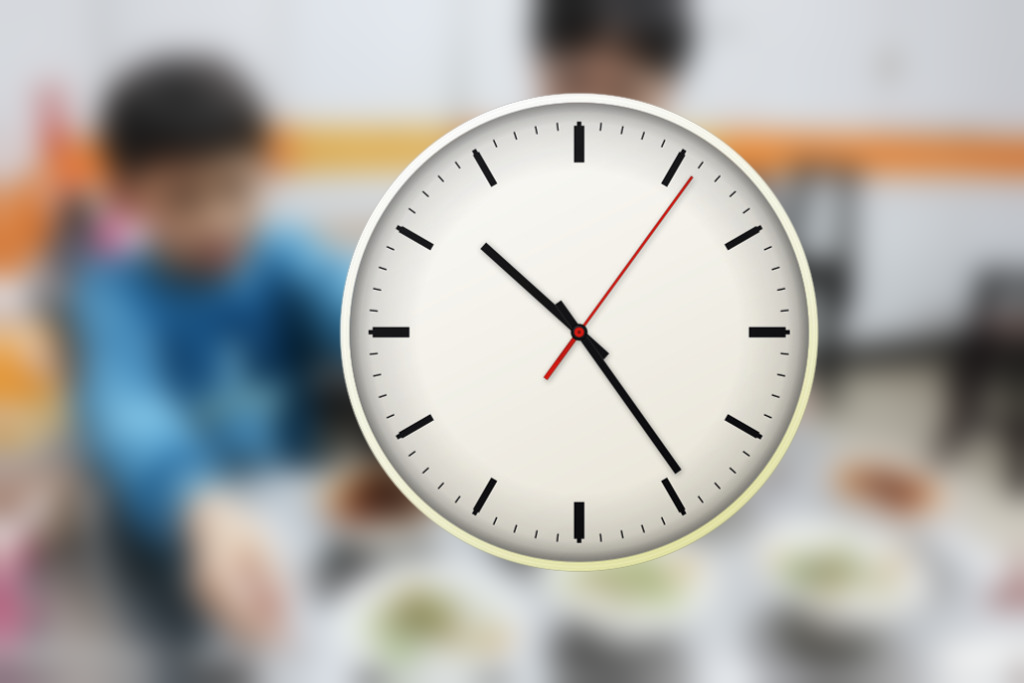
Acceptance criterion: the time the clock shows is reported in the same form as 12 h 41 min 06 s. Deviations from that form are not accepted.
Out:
10 h 24 min 06 s
